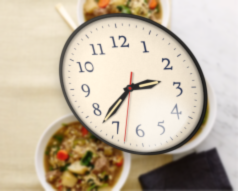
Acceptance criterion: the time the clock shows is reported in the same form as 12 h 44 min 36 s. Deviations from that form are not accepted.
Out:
2 h 37 min 33 s
